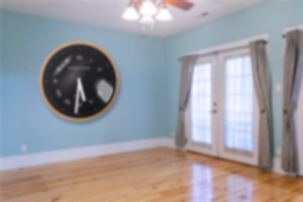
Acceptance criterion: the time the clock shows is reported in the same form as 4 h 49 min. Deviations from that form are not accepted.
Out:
5 h 31 min
